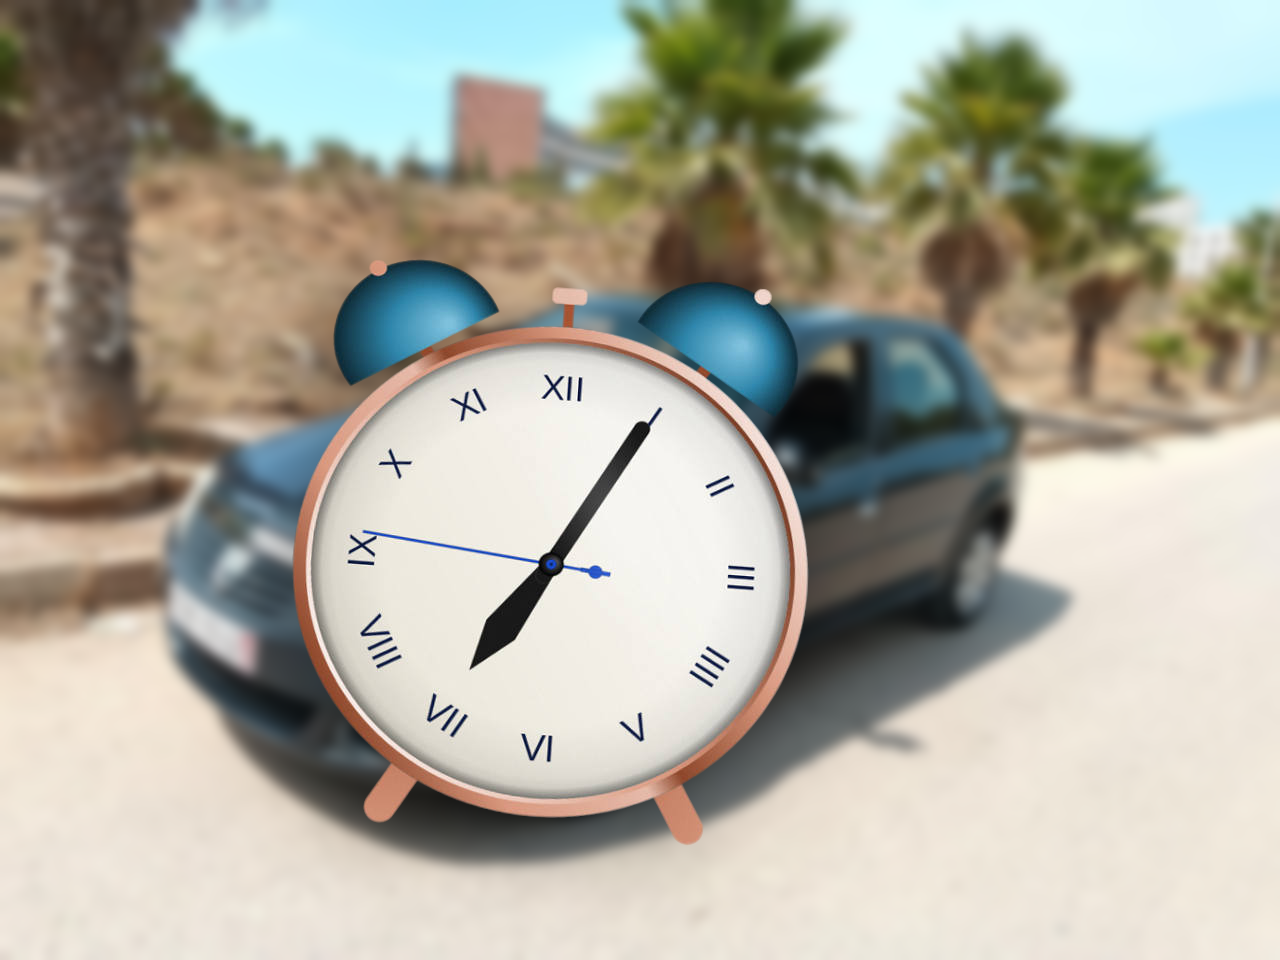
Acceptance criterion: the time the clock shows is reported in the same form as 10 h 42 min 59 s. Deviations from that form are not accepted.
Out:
7 h 04 min 46 s
